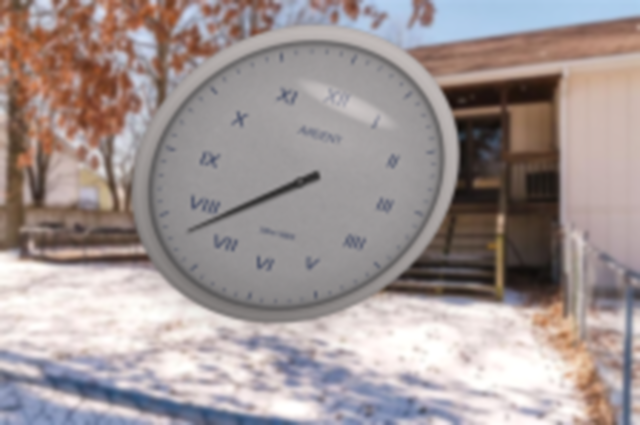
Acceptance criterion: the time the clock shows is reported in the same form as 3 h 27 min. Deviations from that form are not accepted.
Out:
7 h 38 min
